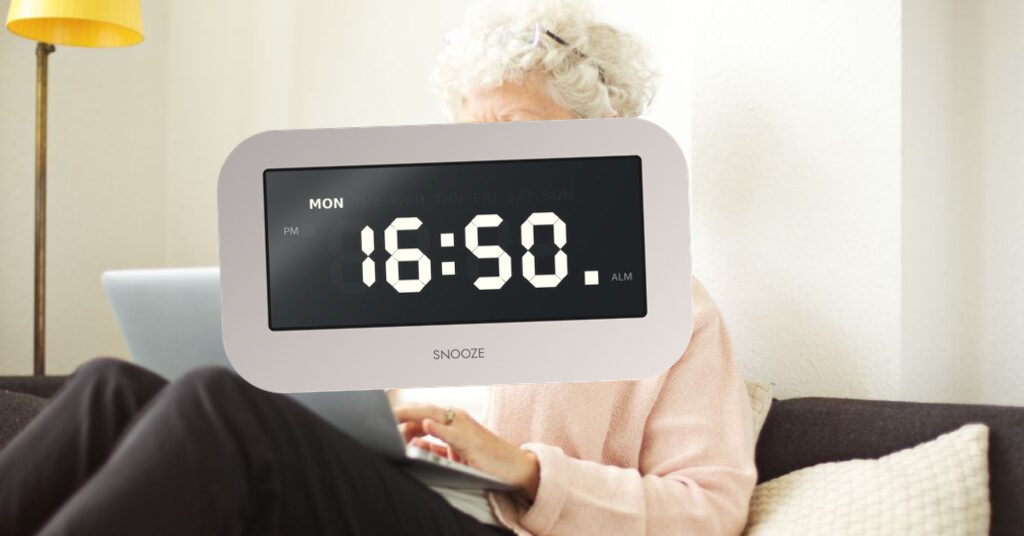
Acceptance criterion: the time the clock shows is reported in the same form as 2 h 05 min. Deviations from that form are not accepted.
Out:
16 h 50 min
